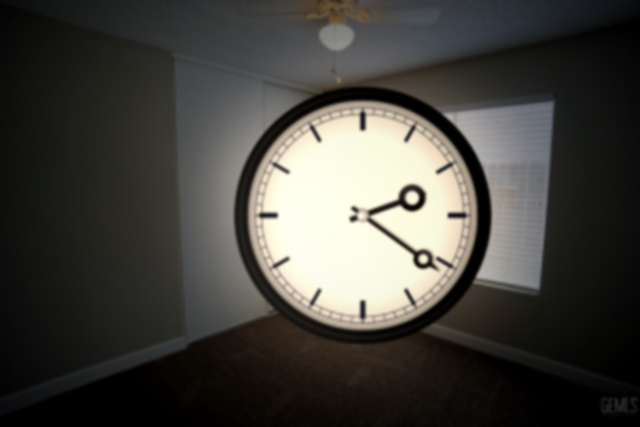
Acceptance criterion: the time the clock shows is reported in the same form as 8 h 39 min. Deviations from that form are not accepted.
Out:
2 h 21 min
